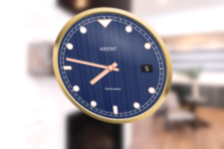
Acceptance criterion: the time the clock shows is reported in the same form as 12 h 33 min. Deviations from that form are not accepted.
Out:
7 h 47 min
